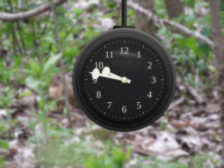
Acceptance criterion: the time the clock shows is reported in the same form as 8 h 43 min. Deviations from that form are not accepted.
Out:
9 h 47 min
